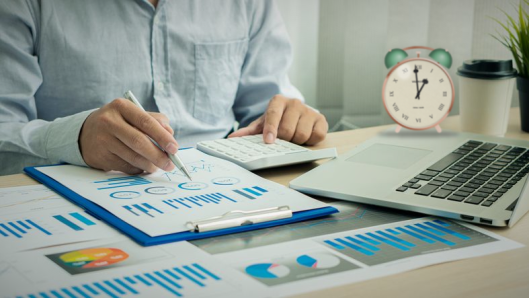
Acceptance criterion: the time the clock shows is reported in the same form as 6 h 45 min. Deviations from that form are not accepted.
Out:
12 h 59 min
